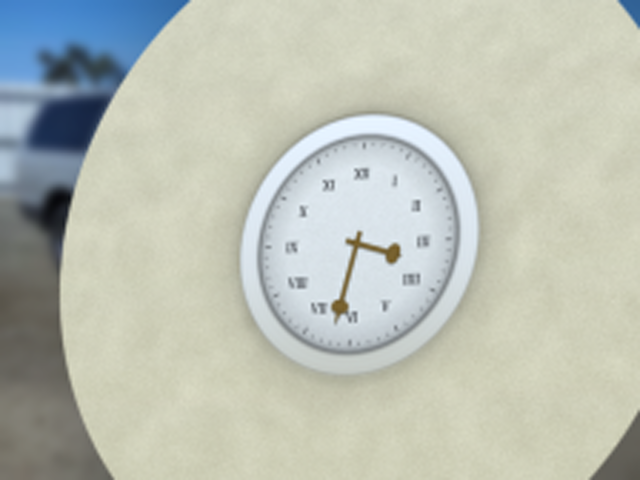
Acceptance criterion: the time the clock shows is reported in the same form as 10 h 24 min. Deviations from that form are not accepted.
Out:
3 h 32 min
